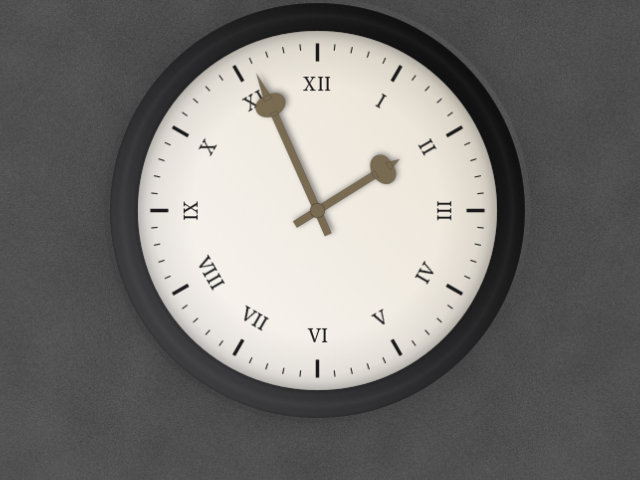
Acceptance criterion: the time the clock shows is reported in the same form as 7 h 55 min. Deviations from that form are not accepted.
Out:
1 h 56 min
